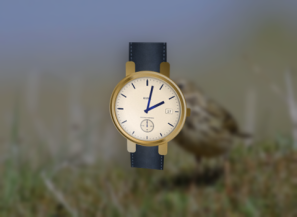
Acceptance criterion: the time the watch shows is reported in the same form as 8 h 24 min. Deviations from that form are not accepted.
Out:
2 h 02 min
